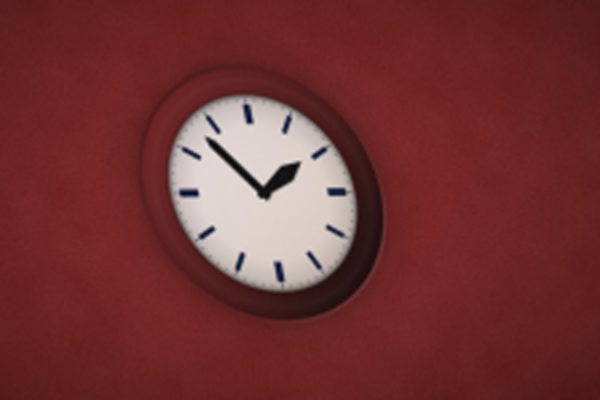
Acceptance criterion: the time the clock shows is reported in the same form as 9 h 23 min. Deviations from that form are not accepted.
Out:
1 h 53 min
